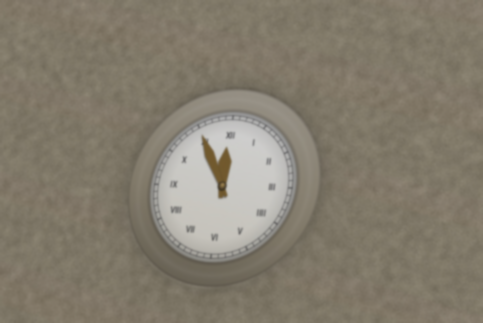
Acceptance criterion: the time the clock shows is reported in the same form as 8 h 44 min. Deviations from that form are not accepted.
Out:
11 h 55 min
